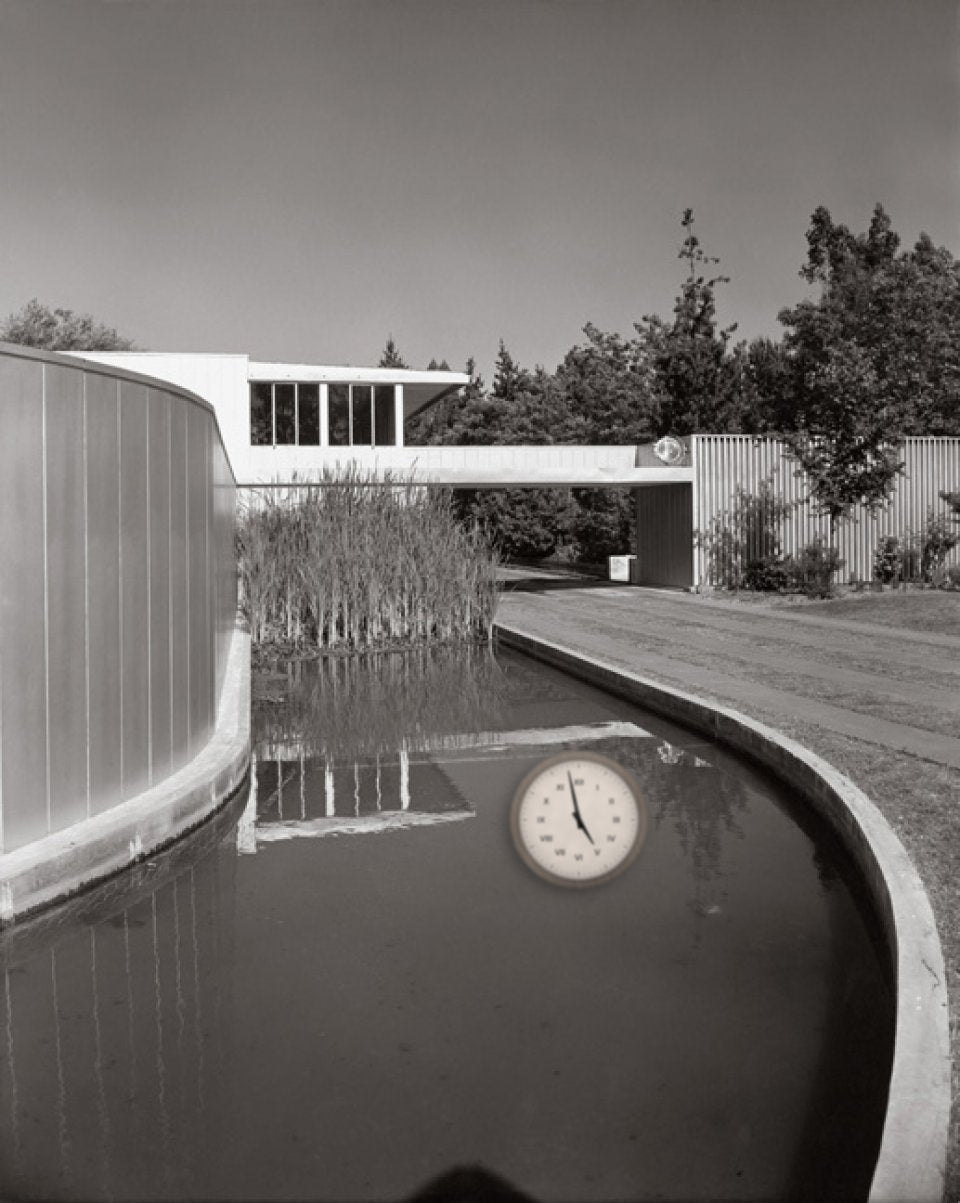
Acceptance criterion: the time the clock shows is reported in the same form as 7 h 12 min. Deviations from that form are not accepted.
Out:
4 h 58 min
